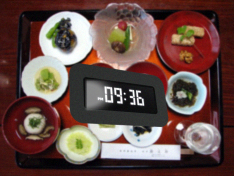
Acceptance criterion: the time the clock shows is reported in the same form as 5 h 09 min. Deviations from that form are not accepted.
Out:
9 h 36 min
